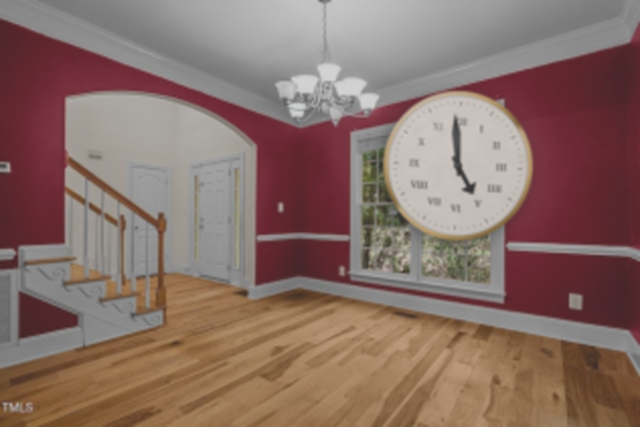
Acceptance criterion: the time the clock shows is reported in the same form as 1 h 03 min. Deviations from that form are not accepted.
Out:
4 h 59 min
